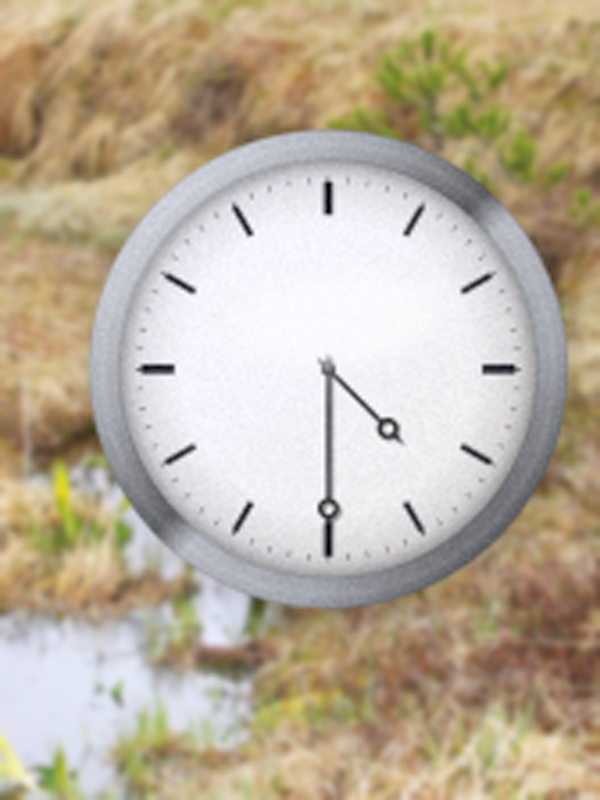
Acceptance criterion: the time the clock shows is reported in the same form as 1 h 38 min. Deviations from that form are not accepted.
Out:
4 h 30 min
